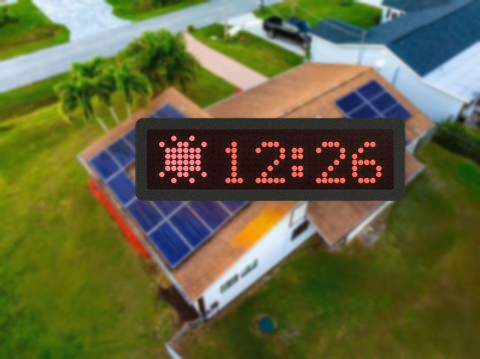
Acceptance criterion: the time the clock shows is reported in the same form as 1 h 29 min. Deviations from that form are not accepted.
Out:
12 h 26 min
